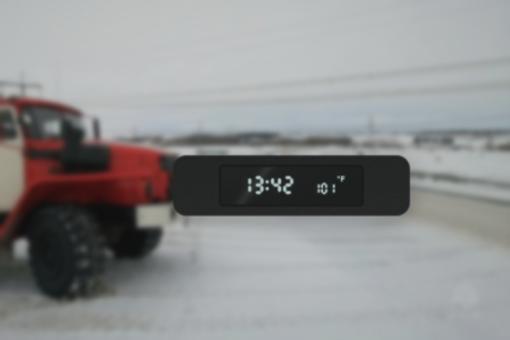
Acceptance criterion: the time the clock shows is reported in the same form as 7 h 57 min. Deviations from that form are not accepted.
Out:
13 h 42 min
